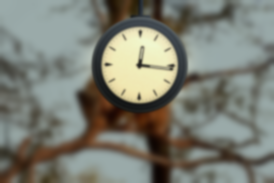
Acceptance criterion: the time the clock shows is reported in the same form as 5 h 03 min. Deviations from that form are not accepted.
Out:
12 h 16 min
